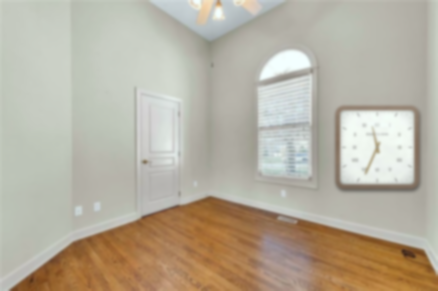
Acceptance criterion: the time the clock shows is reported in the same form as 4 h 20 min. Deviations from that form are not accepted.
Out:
11 h 34 min
